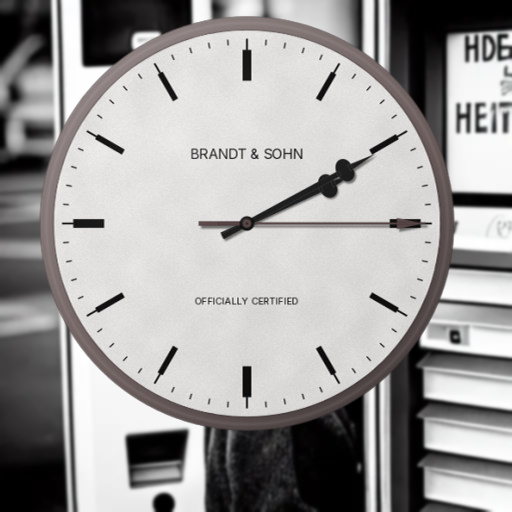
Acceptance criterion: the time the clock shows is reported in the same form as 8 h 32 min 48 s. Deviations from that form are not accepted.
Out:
2 h 10 min 15 s
